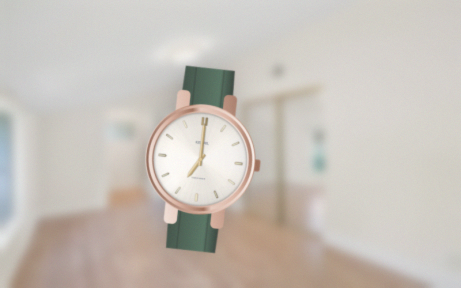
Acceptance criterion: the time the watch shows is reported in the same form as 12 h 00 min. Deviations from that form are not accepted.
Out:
7 h 00 min
